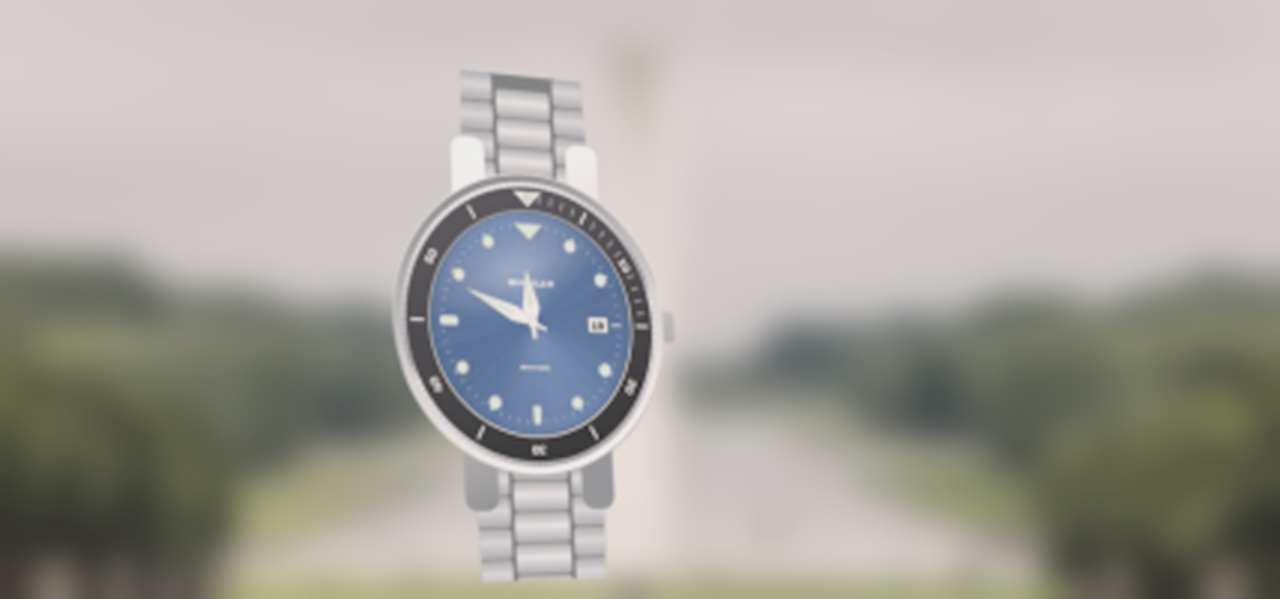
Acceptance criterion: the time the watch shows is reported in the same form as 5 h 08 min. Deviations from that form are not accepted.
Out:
11 h 49 min
